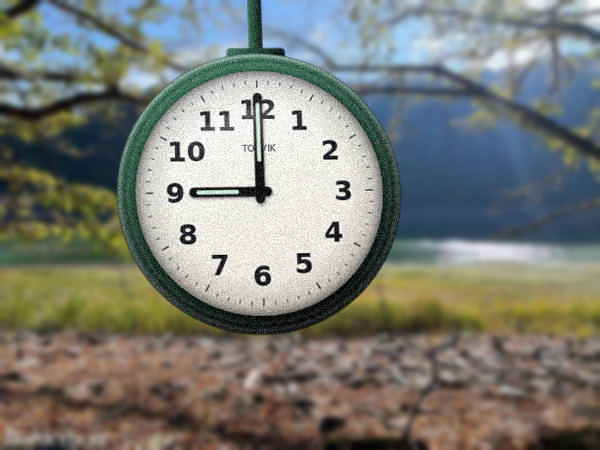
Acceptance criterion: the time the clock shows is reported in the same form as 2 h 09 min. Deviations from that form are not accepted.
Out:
9 h 00 min
